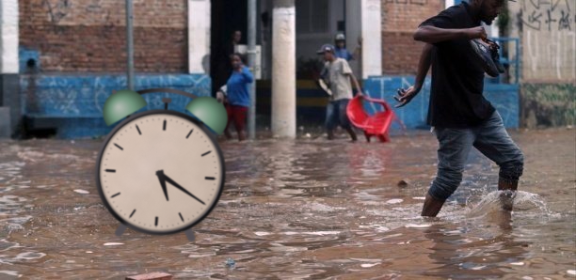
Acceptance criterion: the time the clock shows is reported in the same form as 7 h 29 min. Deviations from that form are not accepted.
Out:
5 h 20 min
